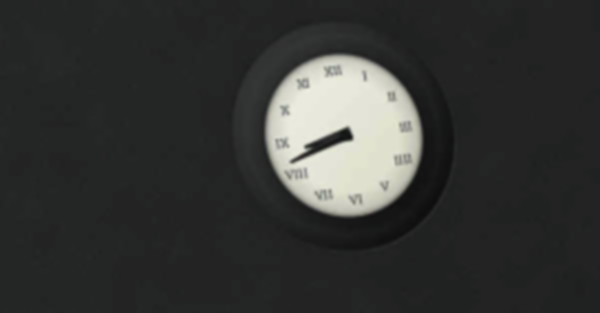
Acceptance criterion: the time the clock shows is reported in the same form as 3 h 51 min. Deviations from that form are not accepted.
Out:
8 h 42 min
